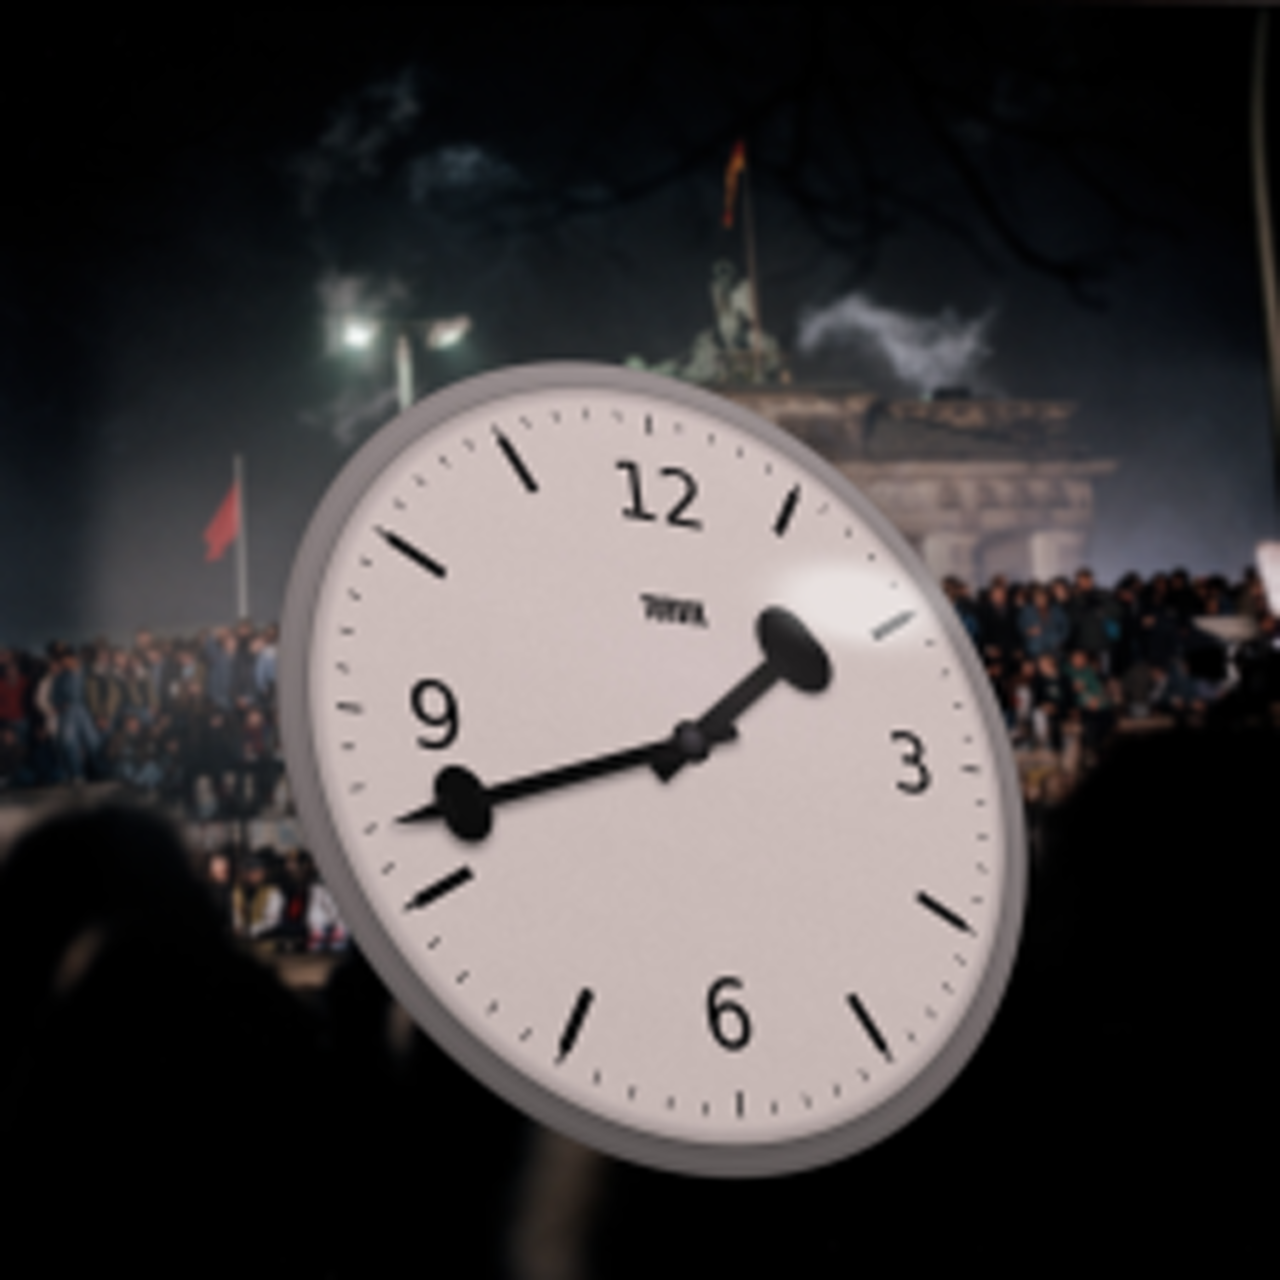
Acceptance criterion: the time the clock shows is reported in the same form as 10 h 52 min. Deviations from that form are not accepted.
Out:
1 h 42 min
